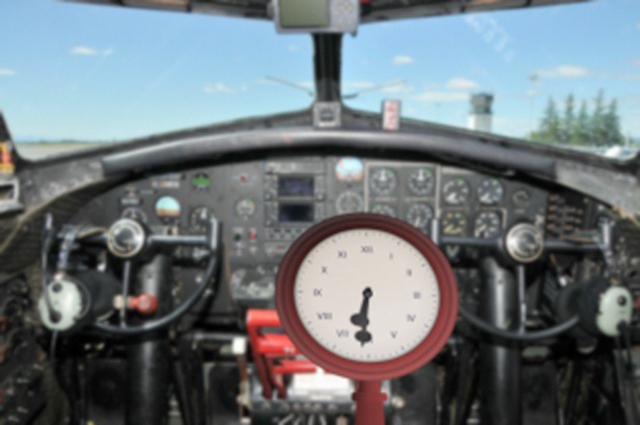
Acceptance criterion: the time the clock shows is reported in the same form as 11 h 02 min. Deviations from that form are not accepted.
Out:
6 h 31 min
